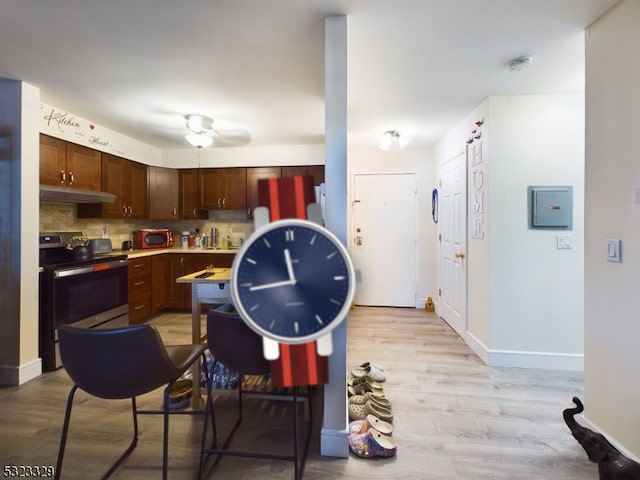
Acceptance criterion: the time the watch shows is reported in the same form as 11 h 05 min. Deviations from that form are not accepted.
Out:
11 h 44 min
